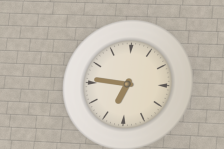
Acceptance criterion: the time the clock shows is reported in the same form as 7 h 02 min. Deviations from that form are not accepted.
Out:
6 h 46 min
